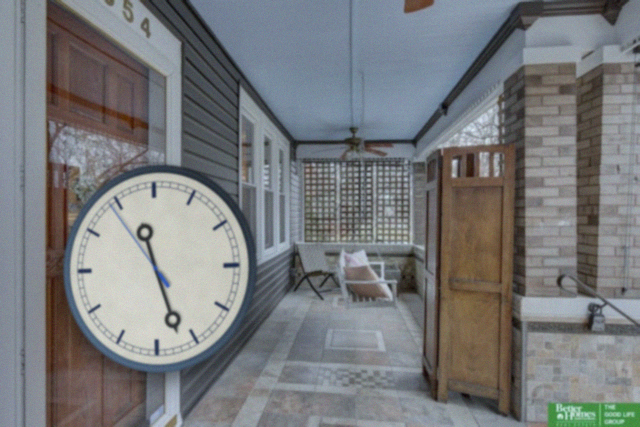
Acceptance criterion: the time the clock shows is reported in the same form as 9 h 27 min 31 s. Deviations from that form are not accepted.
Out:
11 h 26 min 54 s
